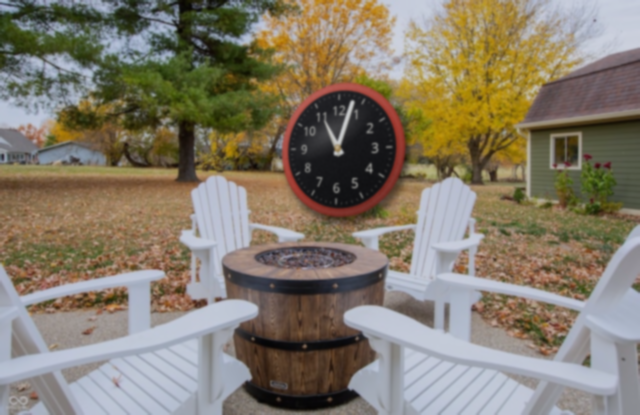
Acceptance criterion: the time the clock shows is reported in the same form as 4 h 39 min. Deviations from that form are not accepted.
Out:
11 h 03 min
